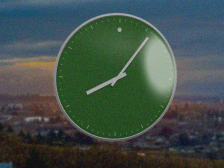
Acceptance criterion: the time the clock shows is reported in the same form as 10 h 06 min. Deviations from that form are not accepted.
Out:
8 h 06 min
